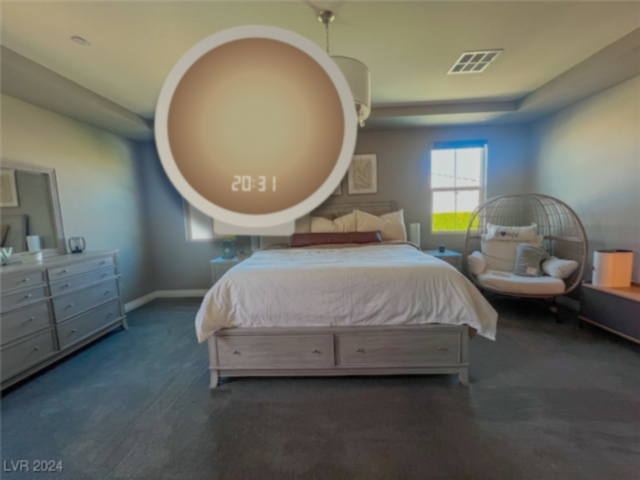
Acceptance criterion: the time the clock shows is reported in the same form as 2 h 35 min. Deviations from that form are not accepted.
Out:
20 h 31 min
